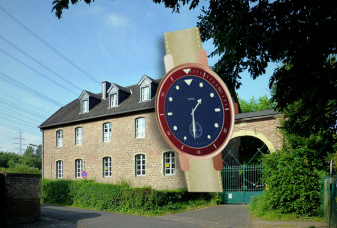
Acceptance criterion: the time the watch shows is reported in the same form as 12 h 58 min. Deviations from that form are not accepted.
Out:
1 h 31 min
